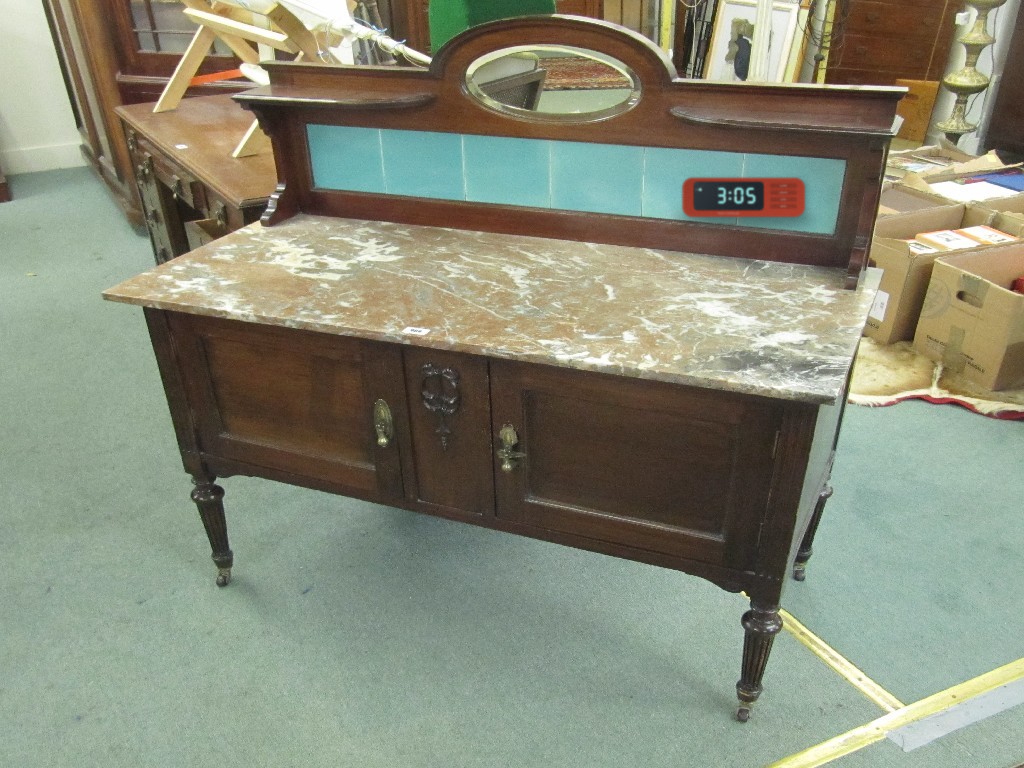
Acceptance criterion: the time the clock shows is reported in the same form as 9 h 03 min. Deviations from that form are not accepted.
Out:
3 h 05 min
